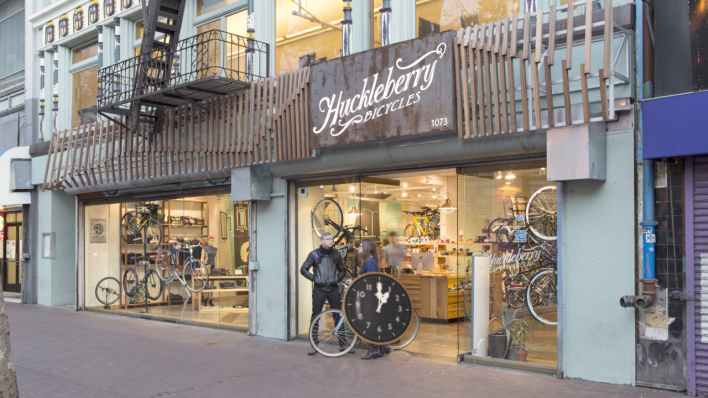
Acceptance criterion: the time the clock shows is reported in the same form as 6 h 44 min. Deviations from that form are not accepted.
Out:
1 h 00 min
